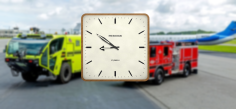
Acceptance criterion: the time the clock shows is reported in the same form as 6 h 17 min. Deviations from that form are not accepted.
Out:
8 h 51 min
